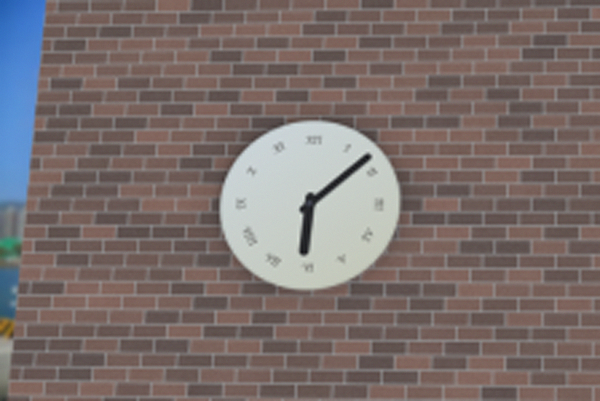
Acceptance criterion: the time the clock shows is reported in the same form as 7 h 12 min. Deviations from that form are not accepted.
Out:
6 h 08 min
